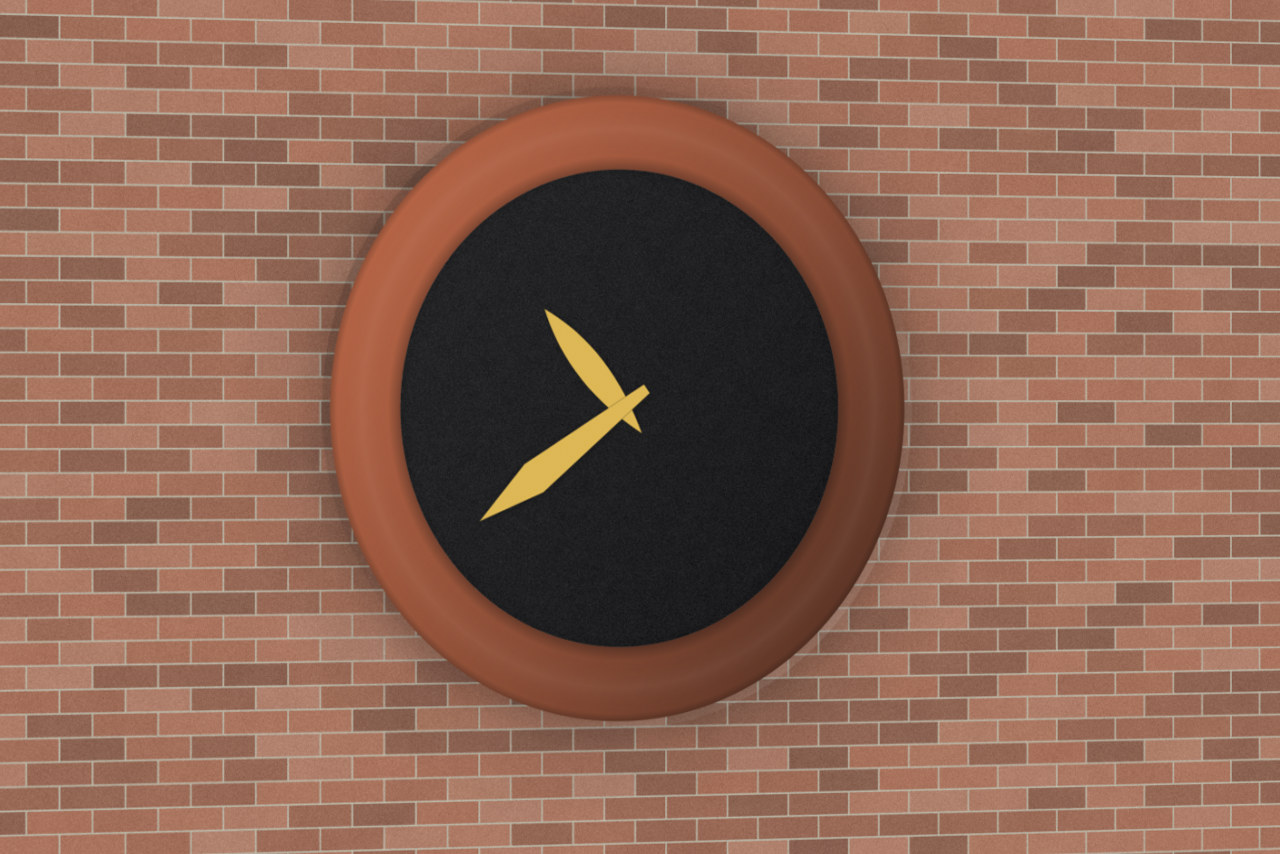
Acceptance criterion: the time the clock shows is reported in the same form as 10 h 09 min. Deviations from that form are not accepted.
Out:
10 h 39 min
